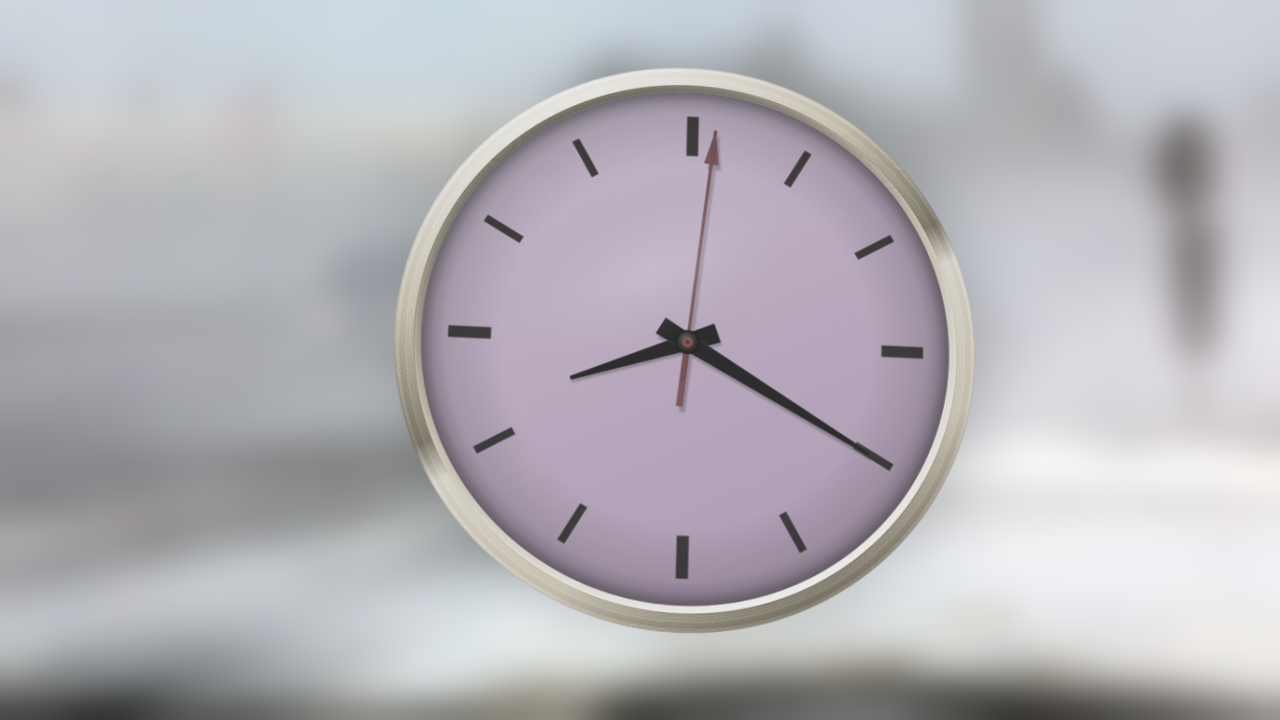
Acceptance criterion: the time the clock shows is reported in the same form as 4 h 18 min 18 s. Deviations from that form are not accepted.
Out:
8 h 20 min 01 s
